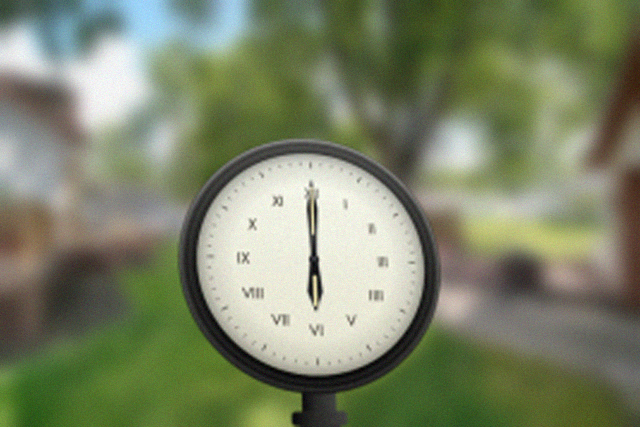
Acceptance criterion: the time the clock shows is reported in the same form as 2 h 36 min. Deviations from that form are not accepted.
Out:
6 h 00 min
